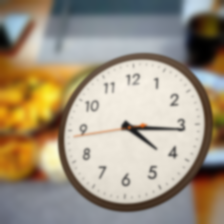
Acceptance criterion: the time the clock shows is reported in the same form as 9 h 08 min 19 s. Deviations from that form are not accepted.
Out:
4 h 15 min 44 s
